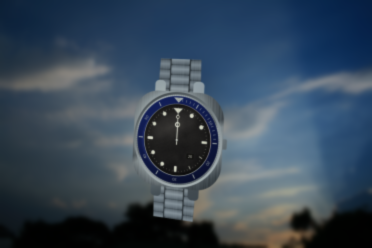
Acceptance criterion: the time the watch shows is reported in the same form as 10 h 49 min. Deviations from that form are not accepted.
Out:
12 h 00 min
